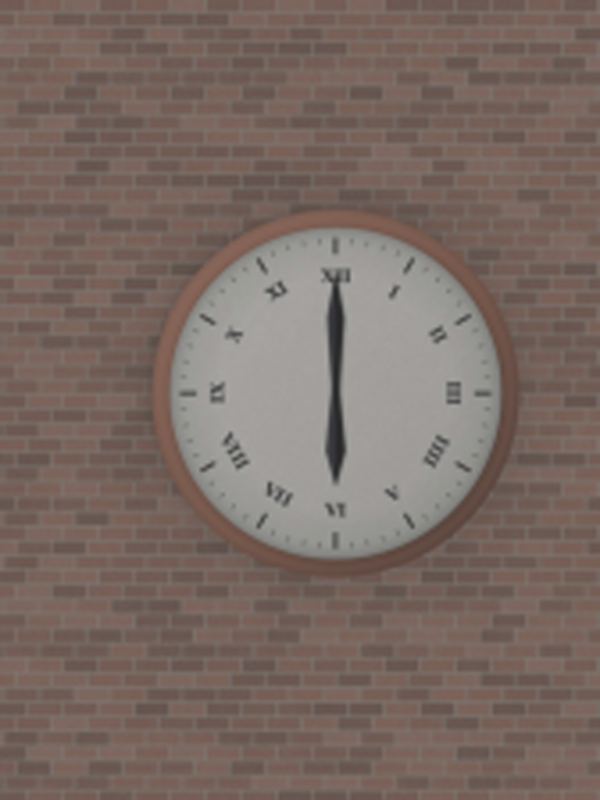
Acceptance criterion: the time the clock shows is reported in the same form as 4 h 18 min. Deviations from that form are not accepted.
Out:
6 h 00 min
